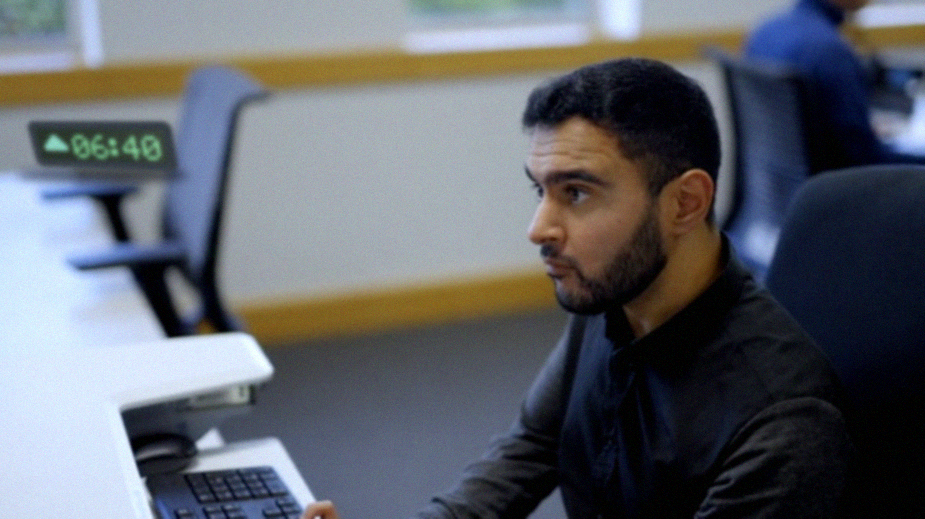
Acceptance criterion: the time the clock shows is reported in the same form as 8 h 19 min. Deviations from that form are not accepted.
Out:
6 h 40 min
